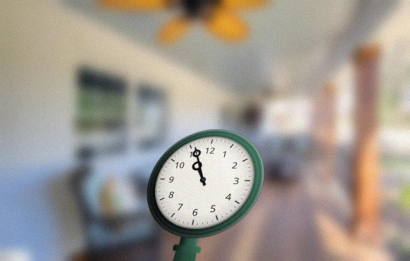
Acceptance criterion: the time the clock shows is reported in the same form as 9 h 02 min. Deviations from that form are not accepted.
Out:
10 h 56 min
